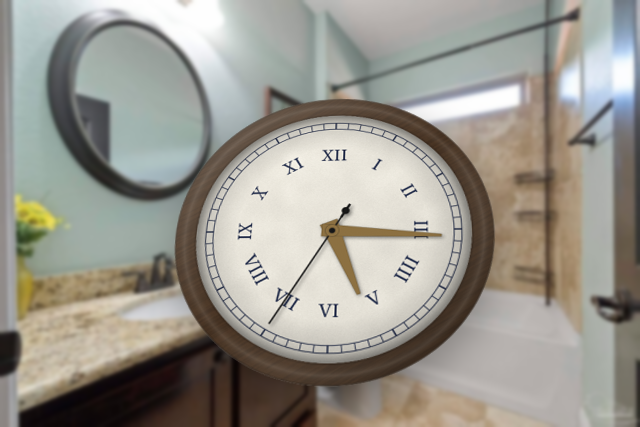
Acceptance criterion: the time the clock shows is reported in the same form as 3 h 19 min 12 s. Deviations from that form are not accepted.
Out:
5 h 15 min 35 s
